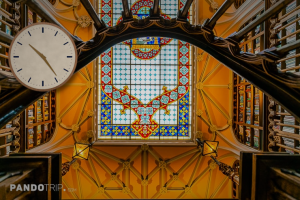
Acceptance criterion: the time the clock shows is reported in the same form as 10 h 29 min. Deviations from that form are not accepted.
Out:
10 h 24 min
